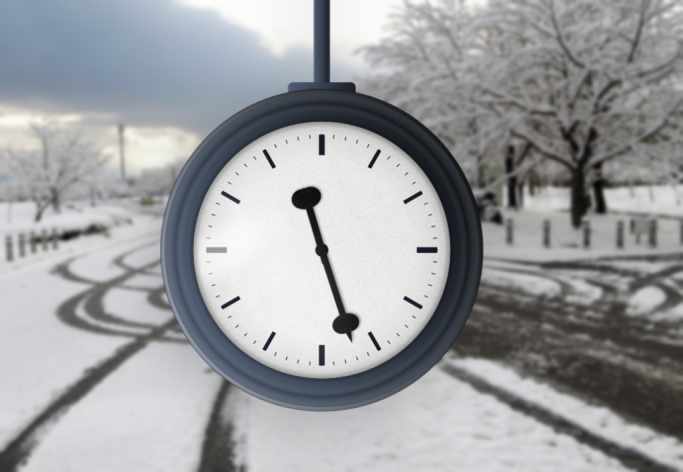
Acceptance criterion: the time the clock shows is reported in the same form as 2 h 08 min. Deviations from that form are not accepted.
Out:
11 h 27 min
